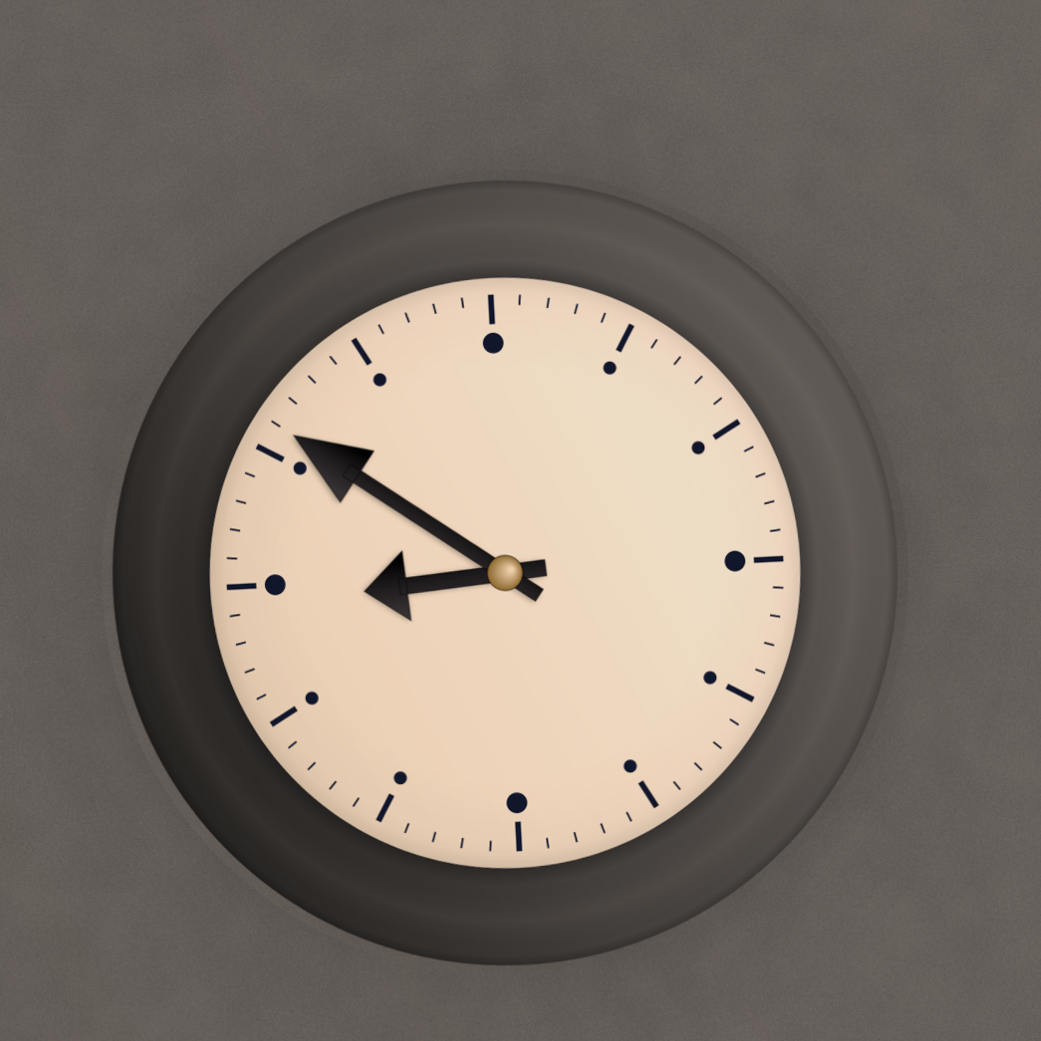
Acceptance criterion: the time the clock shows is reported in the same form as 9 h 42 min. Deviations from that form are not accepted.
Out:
8 h 51 min
